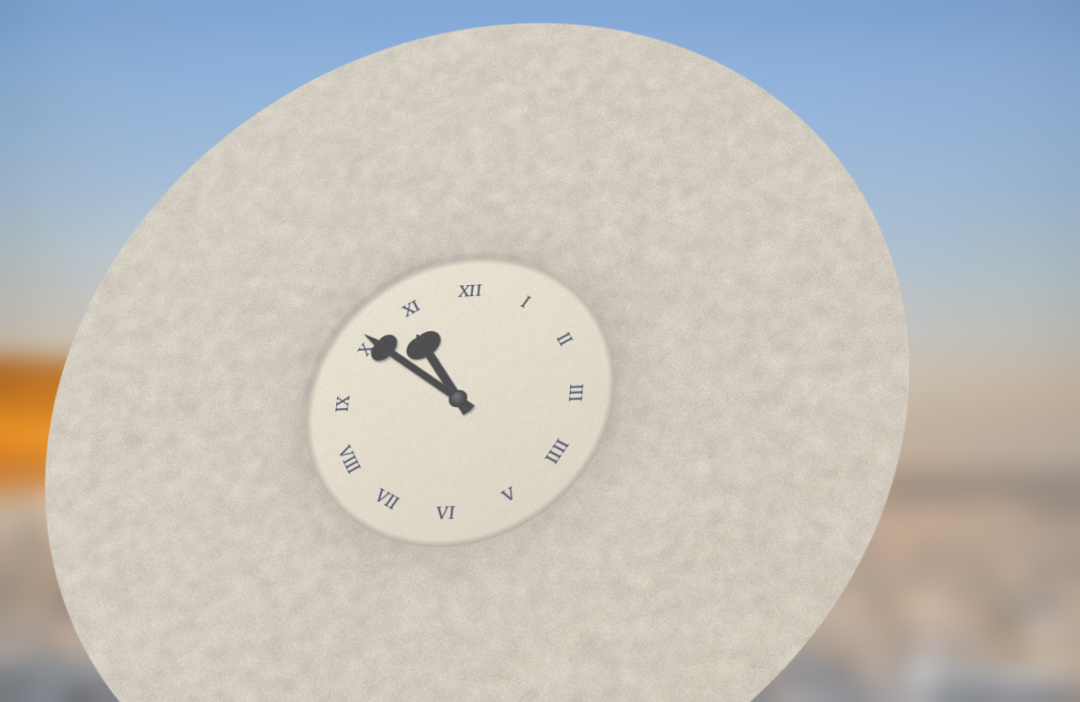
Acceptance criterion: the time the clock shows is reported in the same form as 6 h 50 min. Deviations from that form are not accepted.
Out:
10 h 51 min
